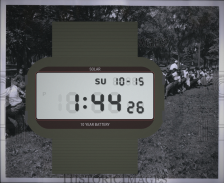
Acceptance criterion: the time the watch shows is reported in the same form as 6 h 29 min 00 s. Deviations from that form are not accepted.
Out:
1 h 44 min 26 s
